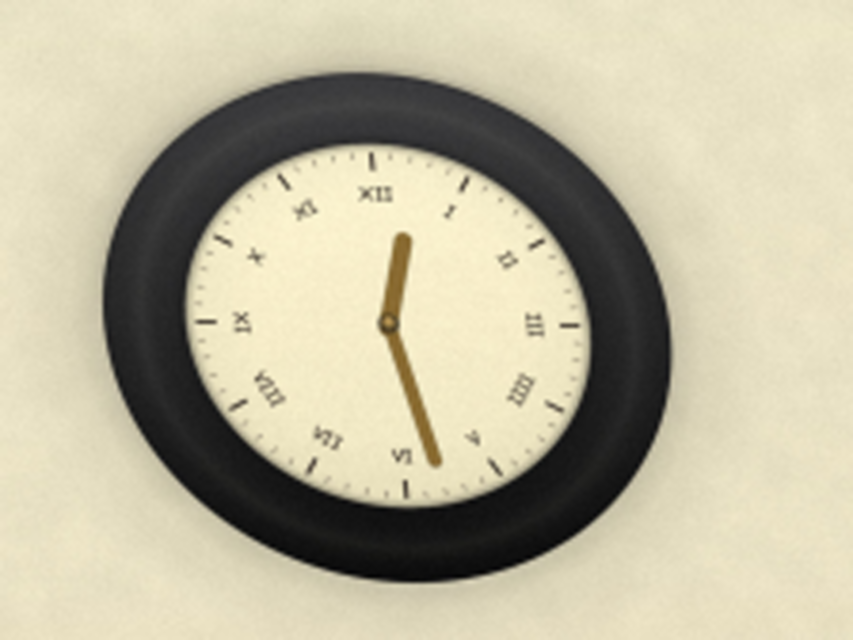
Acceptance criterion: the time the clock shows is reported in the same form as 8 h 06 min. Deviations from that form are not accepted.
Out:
12 h 28 min
